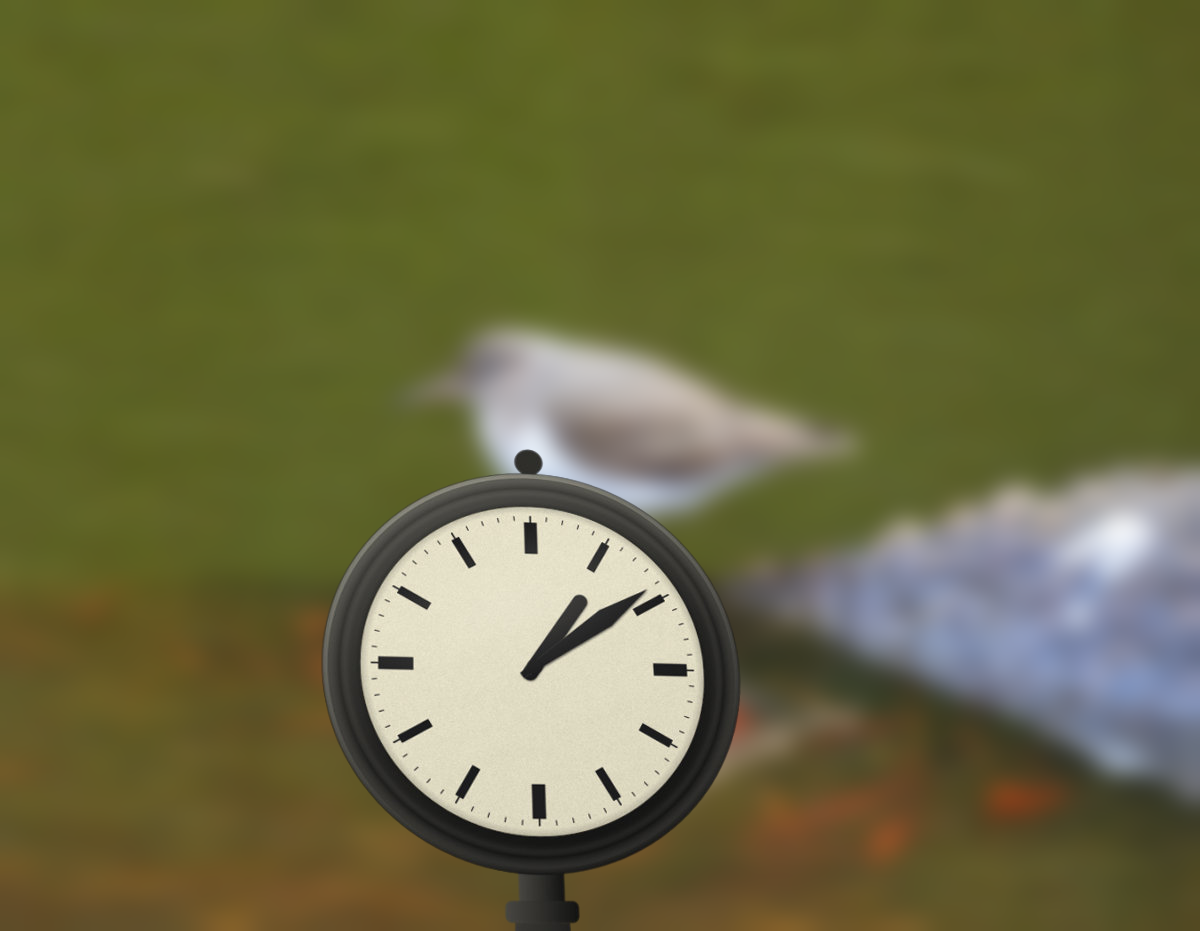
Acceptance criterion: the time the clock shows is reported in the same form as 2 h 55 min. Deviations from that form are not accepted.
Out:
1 h 09 min
